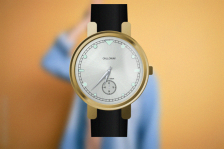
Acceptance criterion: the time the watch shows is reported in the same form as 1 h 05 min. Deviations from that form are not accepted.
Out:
6 h 37 min
